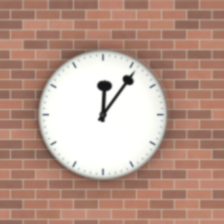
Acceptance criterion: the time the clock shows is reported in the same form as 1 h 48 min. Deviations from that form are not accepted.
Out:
12 h 06 min
